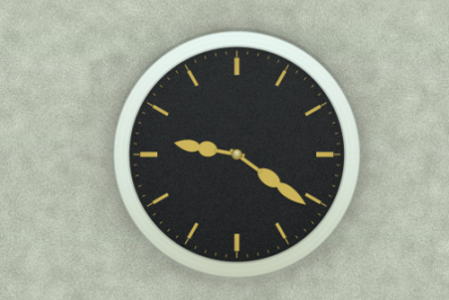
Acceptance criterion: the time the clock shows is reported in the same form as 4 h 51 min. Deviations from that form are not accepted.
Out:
9 h 21 min
